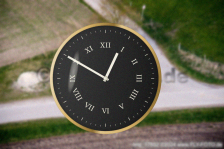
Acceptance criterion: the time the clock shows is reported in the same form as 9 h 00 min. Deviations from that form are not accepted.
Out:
12 h 50 min
